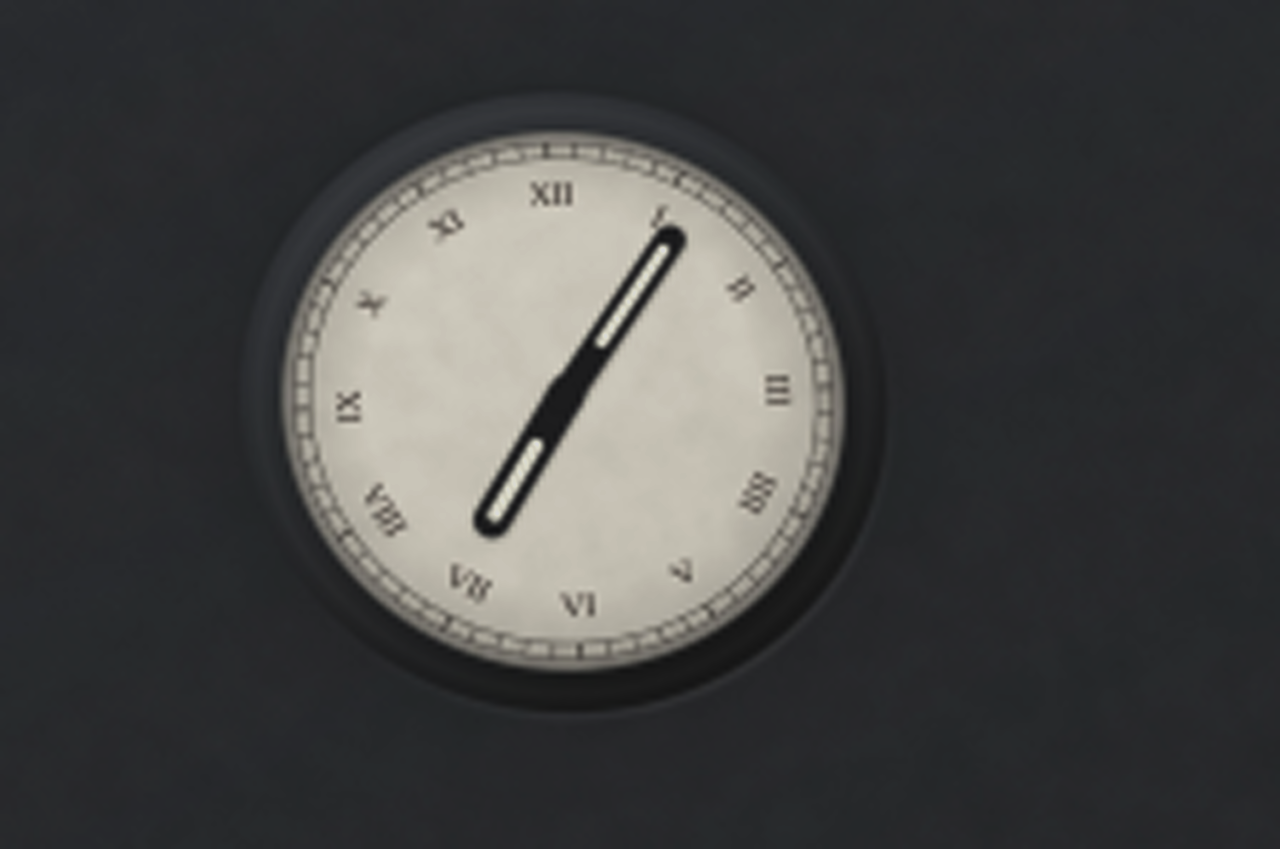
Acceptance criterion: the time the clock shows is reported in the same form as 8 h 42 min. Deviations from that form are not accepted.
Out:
7 h 06 min
